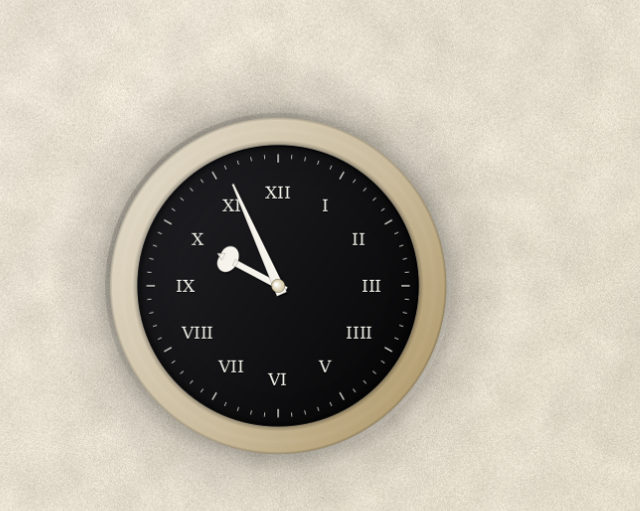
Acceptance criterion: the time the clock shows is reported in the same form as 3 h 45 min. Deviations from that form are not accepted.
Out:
9 h 56 min
